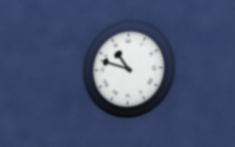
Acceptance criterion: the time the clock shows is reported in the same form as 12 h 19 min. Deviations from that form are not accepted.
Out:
10 h 48 min
